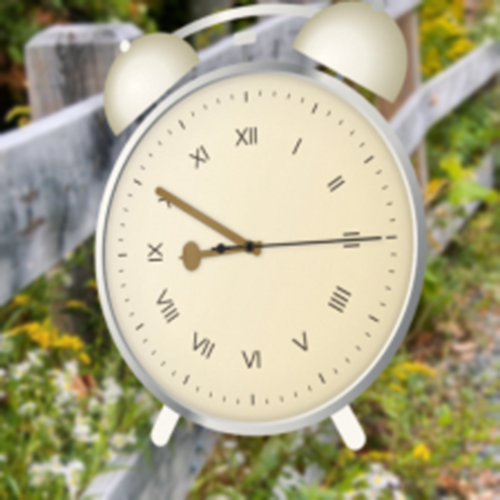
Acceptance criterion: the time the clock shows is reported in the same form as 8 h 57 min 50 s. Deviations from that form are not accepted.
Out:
8 h 50 min 15 s
